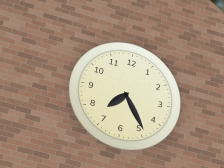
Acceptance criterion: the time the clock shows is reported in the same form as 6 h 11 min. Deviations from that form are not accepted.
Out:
7 h 24 min
